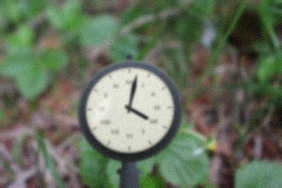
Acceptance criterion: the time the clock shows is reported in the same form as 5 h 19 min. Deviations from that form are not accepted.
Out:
4 h 02 min
